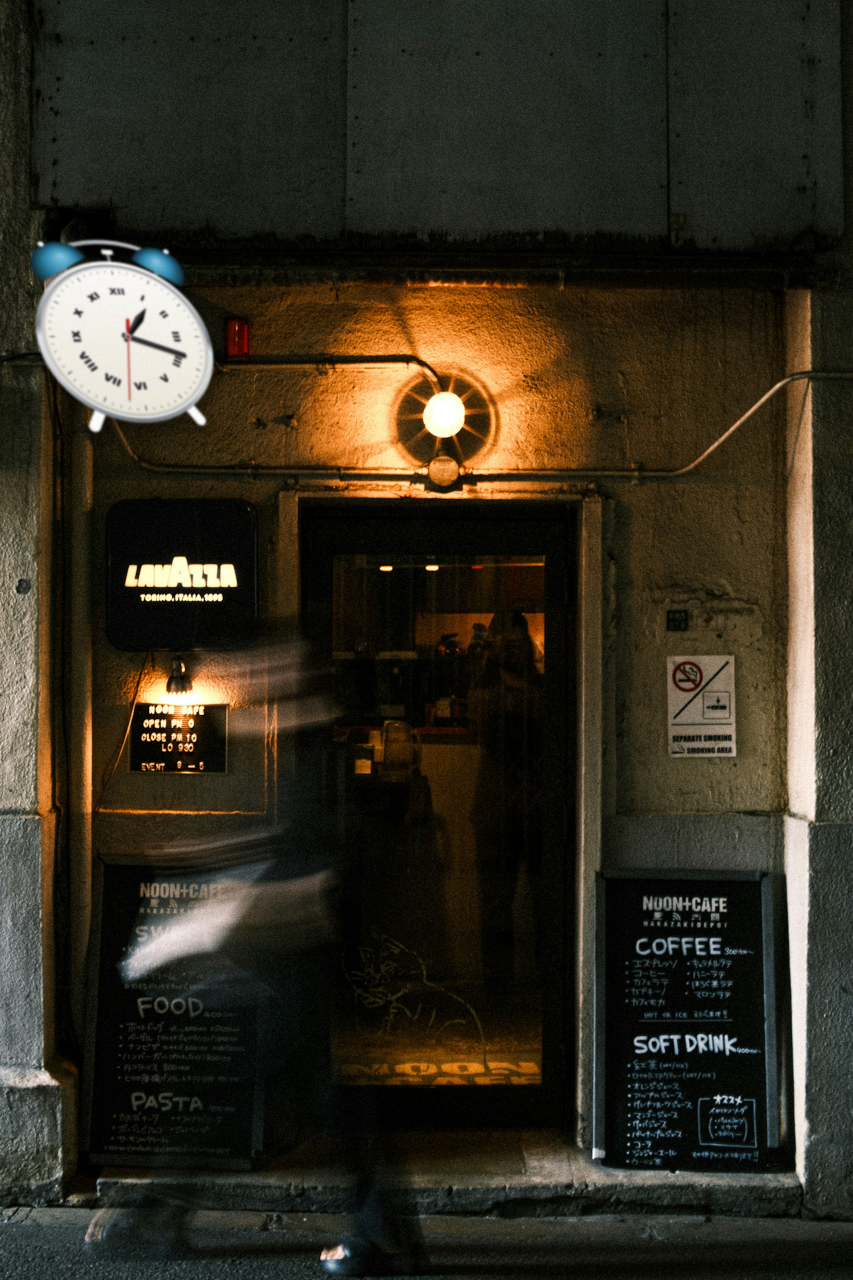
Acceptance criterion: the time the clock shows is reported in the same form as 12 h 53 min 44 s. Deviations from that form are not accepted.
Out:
1 h 18 min 32 s
